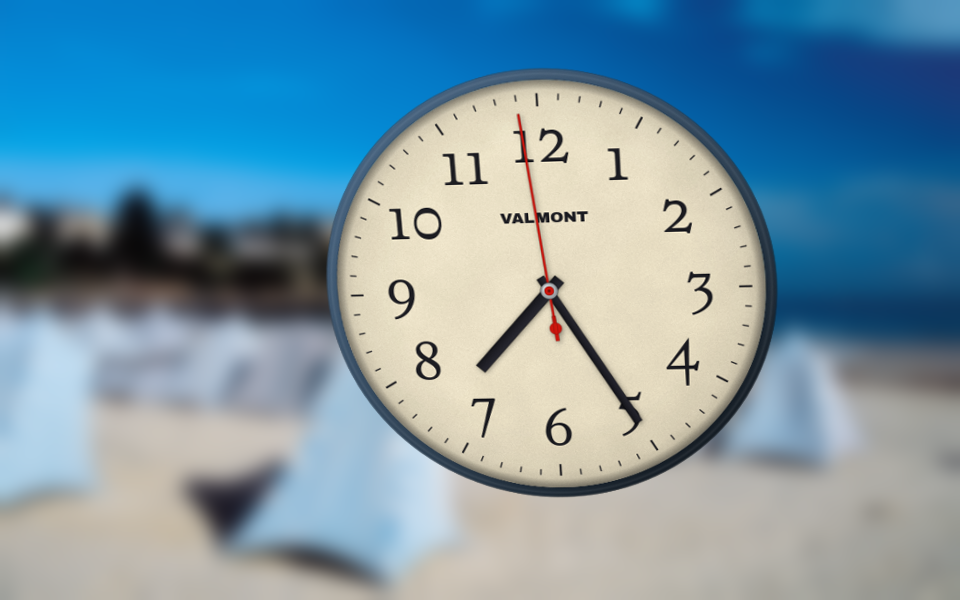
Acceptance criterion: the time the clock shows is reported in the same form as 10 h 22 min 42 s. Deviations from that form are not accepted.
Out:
7 h 24 min 59 s
